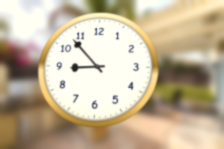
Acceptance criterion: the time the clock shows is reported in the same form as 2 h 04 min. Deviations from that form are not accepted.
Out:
8 h 53 min
